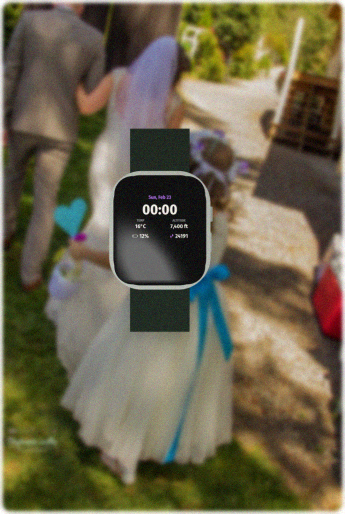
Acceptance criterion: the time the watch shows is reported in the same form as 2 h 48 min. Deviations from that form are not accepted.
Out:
0 h 00 min
